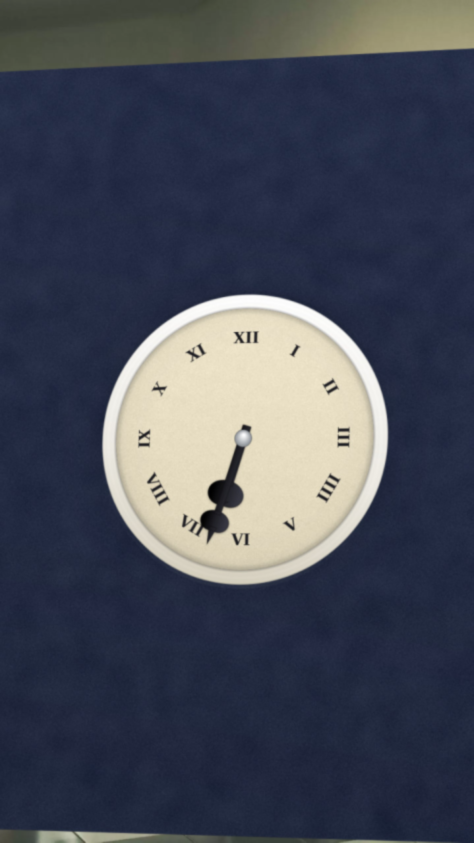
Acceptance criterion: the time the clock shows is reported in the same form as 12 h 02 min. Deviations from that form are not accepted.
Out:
6 h 33 min
